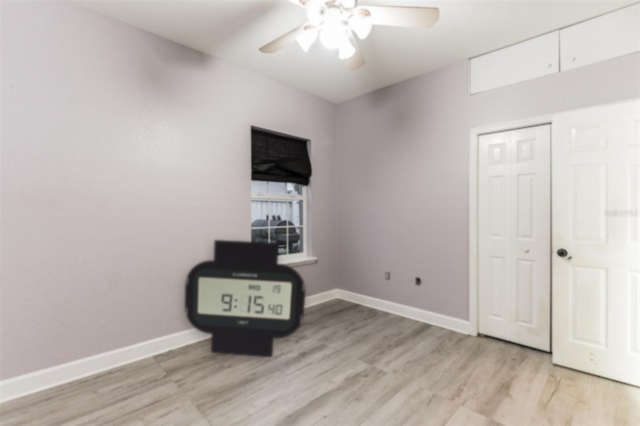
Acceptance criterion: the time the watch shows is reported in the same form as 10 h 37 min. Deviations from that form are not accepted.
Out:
9 h 15 min
